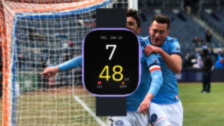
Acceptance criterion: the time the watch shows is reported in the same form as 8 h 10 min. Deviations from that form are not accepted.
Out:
7 h 48 min
